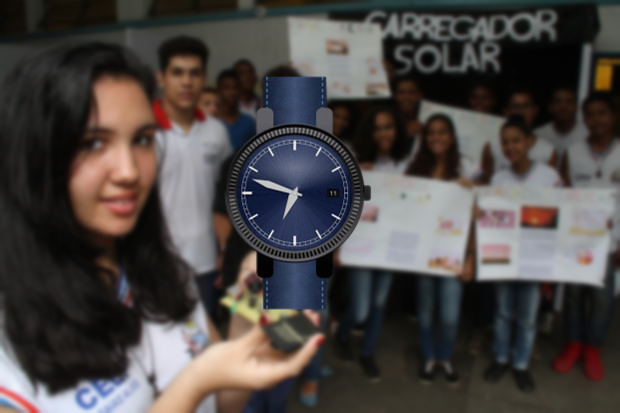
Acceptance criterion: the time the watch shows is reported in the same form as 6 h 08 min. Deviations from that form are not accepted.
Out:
6 h 48 min
